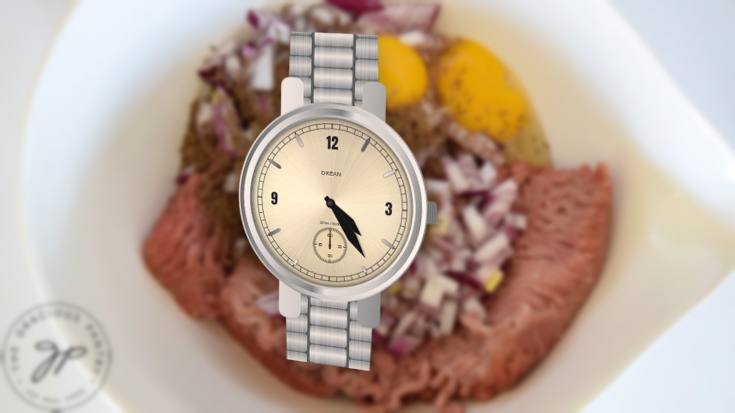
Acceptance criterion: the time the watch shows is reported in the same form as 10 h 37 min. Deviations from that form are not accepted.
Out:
4 h 24 min
